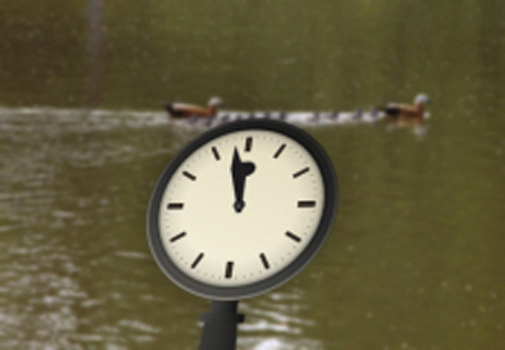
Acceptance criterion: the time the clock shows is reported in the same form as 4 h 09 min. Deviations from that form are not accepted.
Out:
11 h 58 min
